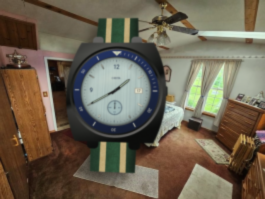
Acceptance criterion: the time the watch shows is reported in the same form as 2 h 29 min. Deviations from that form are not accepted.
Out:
1 h 40 min
